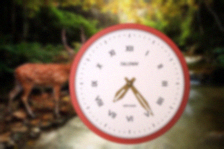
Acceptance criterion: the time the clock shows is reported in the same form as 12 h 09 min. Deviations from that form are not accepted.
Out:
7 h 24 min
